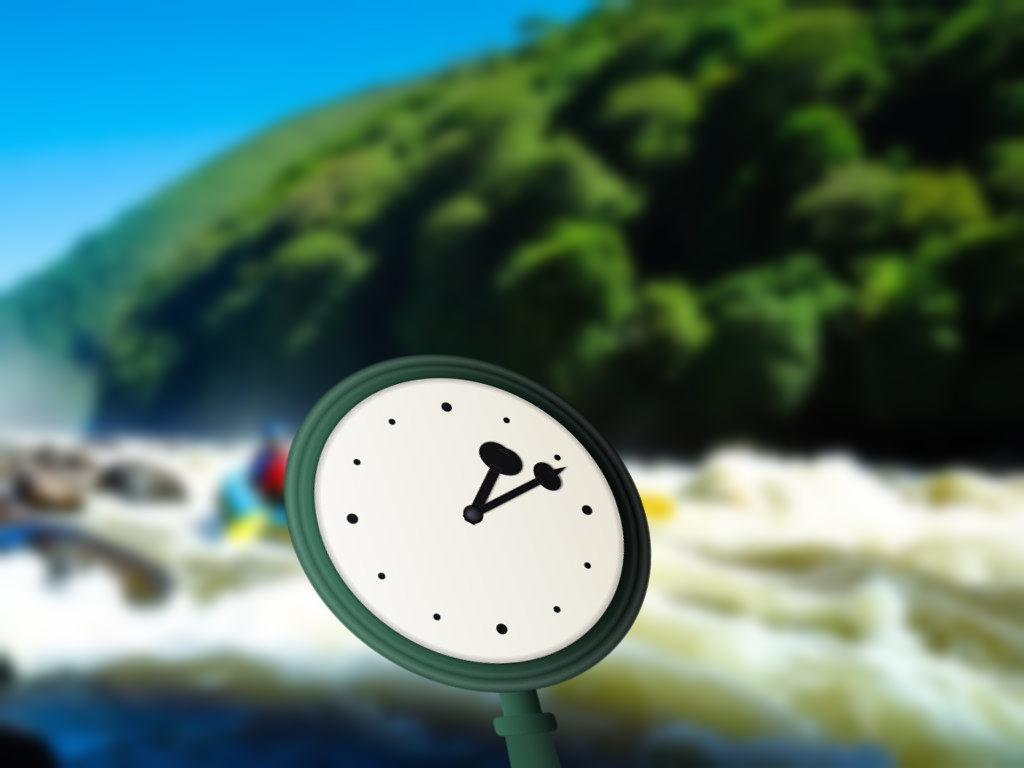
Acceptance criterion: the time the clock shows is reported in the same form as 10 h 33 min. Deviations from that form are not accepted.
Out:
1 h 11 min
